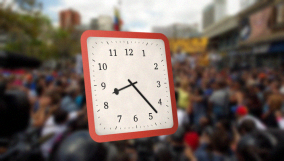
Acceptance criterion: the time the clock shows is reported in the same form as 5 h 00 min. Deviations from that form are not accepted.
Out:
8 h 23 min
